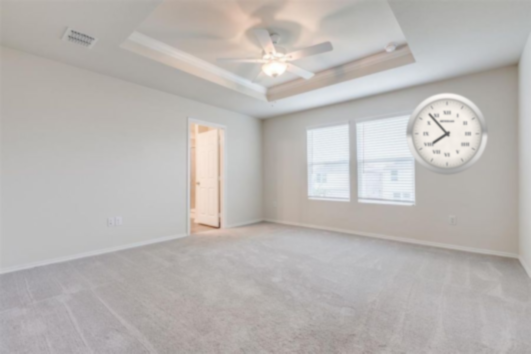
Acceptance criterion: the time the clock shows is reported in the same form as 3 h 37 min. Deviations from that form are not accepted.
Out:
7 h 53 min
